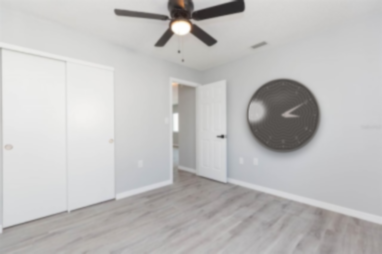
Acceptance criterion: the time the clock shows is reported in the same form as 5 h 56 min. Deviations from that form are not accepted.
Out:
3 h 10 min
